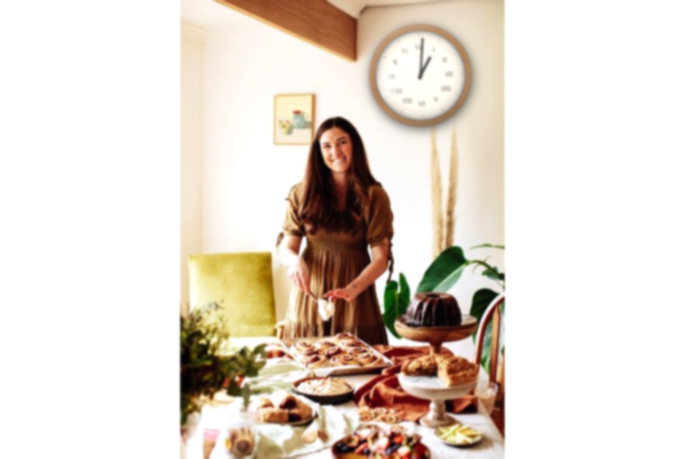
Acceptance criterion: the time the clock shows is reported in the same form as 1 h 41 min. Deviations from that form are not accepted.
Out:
1 h 01 min
